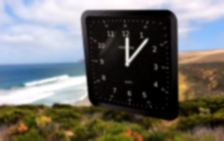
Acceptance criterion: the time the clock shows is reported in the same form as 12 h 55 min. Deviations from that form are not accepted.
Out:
12 h 07 min
